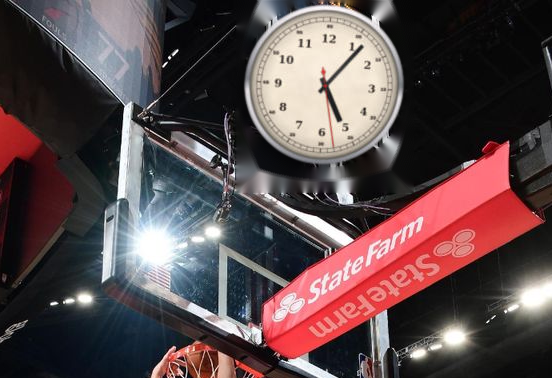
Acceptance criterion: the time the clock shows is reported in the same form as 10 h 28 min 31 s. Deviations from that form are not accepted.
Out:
5 h 06 min 28 s
